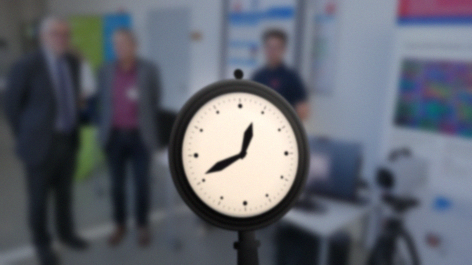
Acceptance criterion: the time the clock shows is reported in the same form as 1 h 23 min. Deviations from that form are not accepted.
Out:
12 h 41 min
